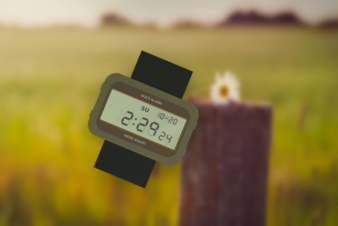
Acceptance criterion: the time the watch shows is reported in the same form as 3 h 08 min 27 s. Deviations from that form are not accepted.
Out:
2 h 29 min 24 s
